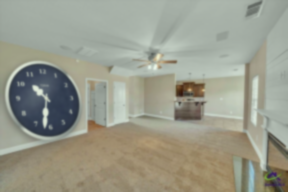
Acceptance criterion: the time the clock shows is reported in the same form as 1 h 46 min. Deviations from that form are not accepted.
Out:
10 h 32 min
